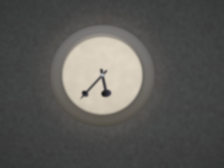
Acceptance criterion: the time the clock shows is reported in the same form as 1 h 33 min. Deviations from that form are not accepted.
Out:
5 h 37 min
